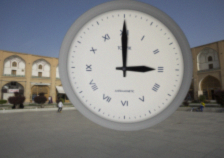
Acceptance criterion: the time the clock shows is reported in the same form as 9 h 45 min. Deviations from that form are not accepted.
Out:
3 h 00 min
